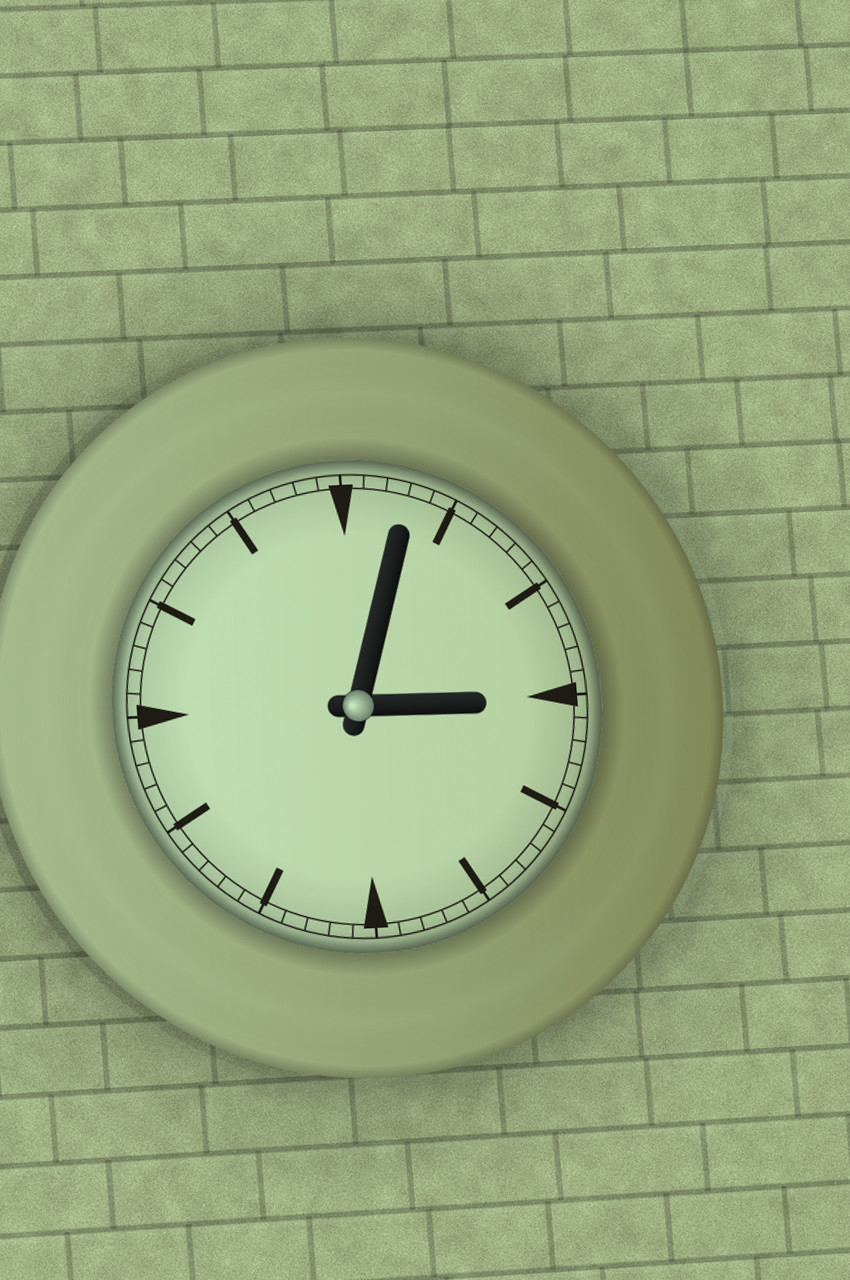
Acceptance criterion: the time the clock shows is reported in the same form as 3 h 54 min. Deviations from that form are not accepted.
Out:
3 h 03 min
